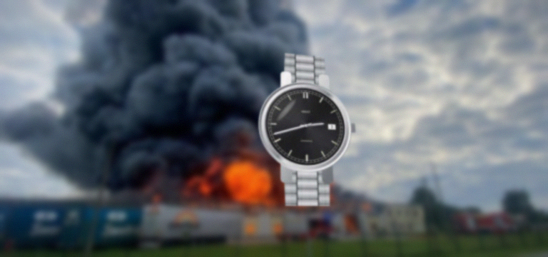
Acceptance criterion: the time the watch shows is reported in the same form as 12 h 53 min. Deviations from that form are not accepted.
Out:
2 h 42 min
